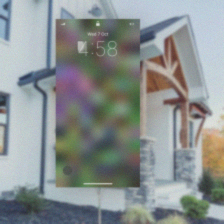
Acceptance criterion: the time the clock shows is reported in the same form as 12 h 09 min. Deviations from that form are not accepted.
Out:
4 h 58 min
